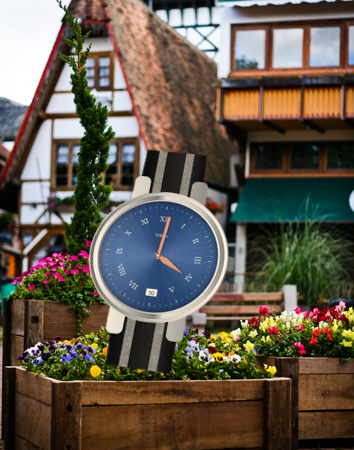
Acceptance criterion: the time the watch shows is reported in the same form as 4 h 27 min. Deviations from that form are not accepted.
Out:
4 h 01 min
